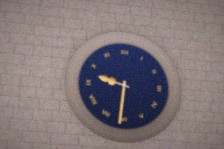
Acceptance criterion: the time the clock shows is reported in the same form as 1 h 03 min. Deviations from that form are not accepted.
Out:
9 h 31 min
